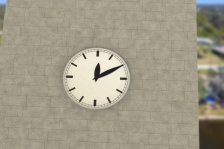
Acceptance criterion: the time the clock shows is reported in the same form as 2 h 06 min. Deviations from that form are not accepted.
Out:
12 h 10 min
